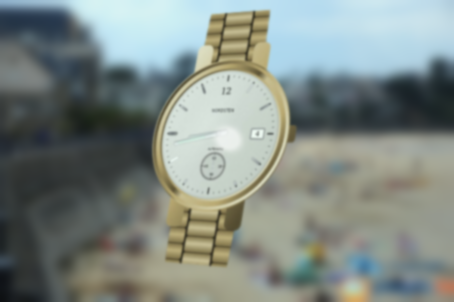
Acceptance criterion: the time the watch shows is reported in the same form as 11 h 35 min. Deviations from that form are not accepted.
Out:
8 h 43 min
